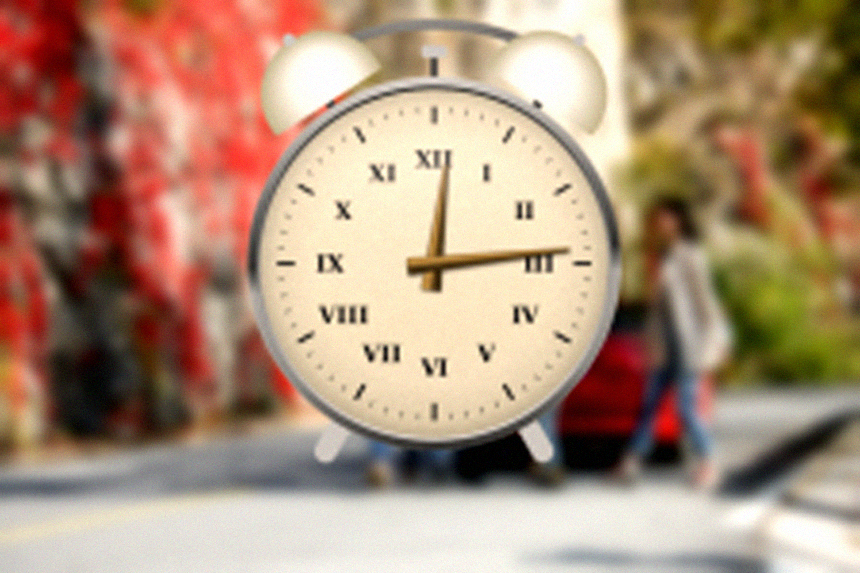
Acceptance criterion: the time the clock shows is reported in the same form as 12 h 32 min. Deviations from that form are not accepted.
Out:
12 h 14 min
